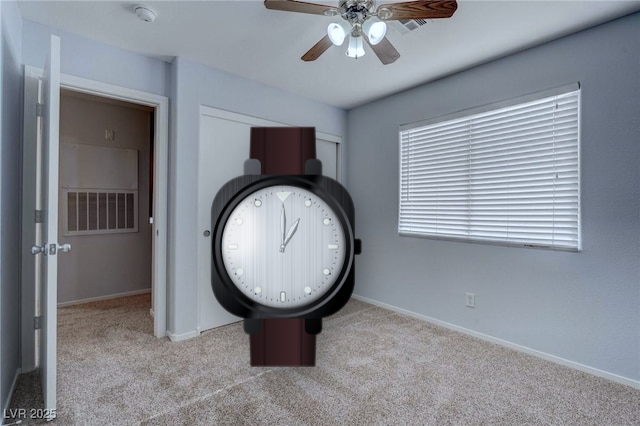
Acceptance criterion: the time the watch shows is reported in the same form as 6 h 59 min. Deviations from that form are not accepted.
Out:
1 h 00 min
